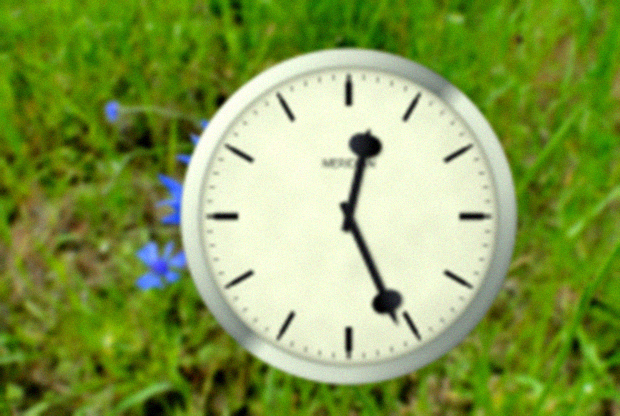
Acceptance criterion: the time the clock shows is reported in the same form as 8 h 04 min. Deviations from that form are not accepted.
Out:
12 h 26 min
